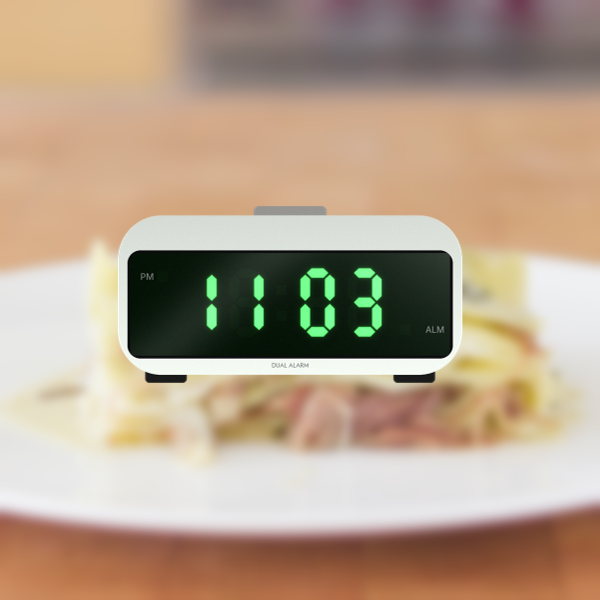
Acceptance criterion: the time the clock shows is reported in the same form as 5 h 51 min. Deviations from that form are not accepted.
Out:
11 h 03 min
